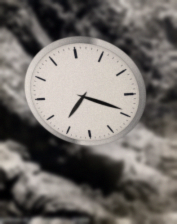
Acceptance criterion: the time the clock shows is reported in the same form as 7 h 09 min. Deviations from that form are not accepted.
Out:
7 h 19 min
